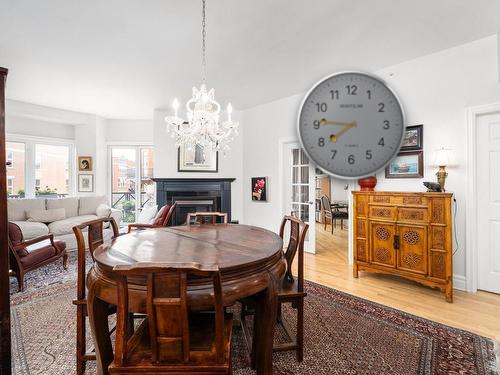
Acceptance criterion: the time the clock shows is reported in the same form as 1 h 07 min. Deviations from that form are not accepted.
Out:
7 h 46 min
